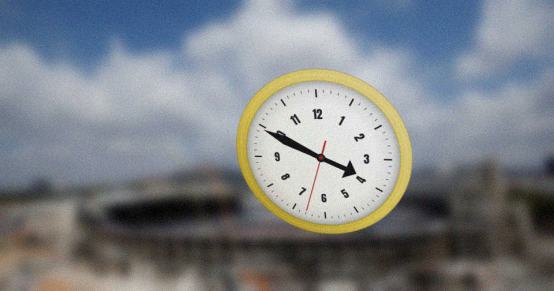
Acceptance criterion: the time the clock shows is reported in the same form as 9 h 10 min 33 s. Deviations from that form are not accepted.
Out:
3 h 49 min 33 s
